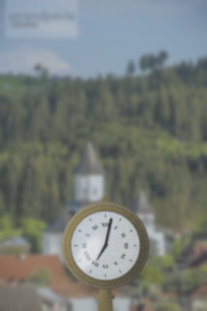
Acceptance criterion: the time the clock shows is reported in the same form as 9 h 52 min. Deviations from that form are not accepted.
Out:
7 h 02 min
